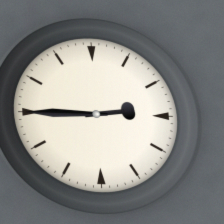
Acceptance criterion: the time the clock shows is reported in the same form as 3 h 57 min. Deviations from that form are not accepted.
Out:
2 h 45 min
